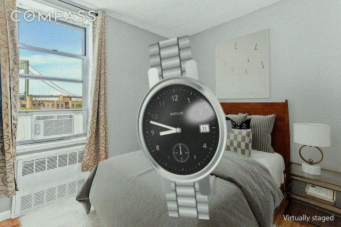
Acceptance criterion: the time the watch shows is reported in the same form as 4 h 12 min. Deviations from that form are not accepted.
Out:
8 h 48 min
